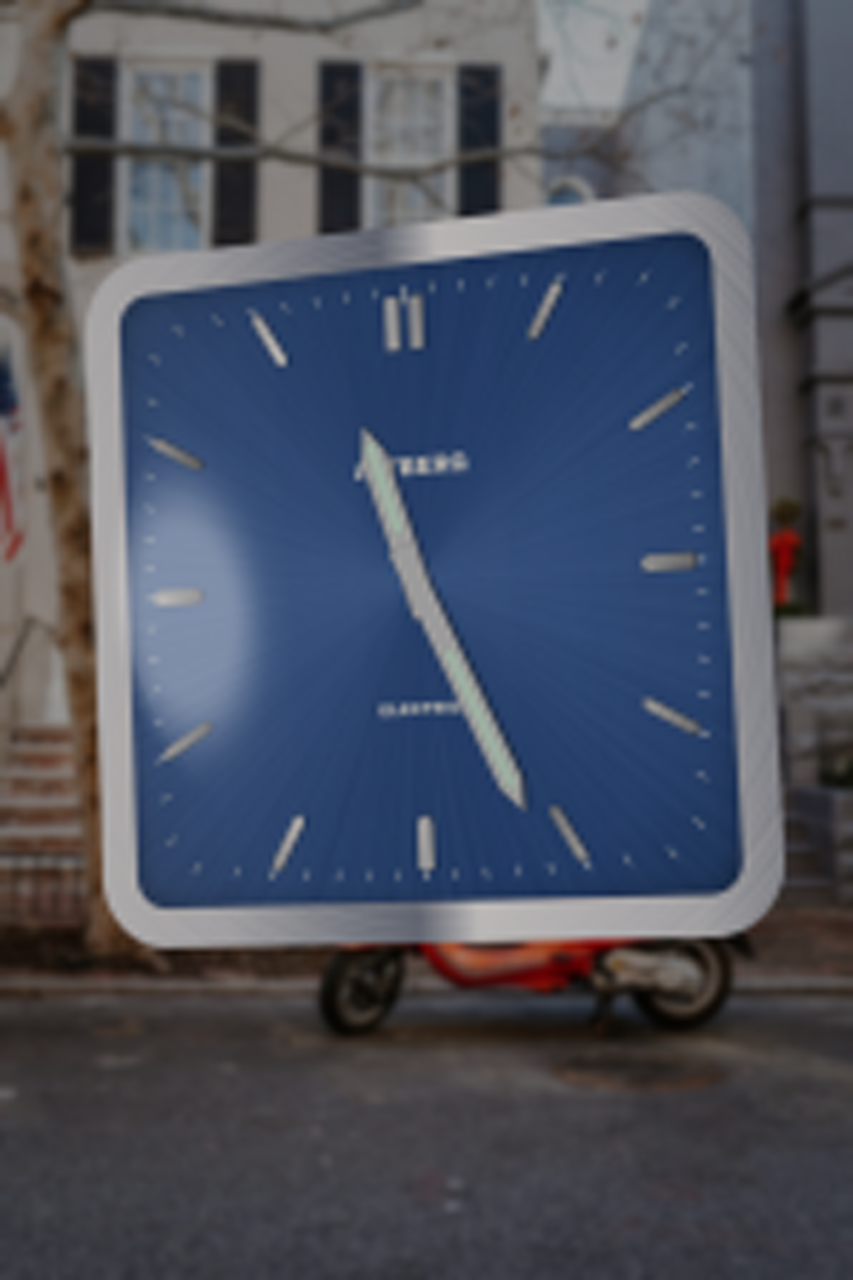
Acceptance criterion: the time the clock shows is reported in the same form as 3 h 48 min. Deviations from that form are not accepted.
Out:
11 h 26 min
